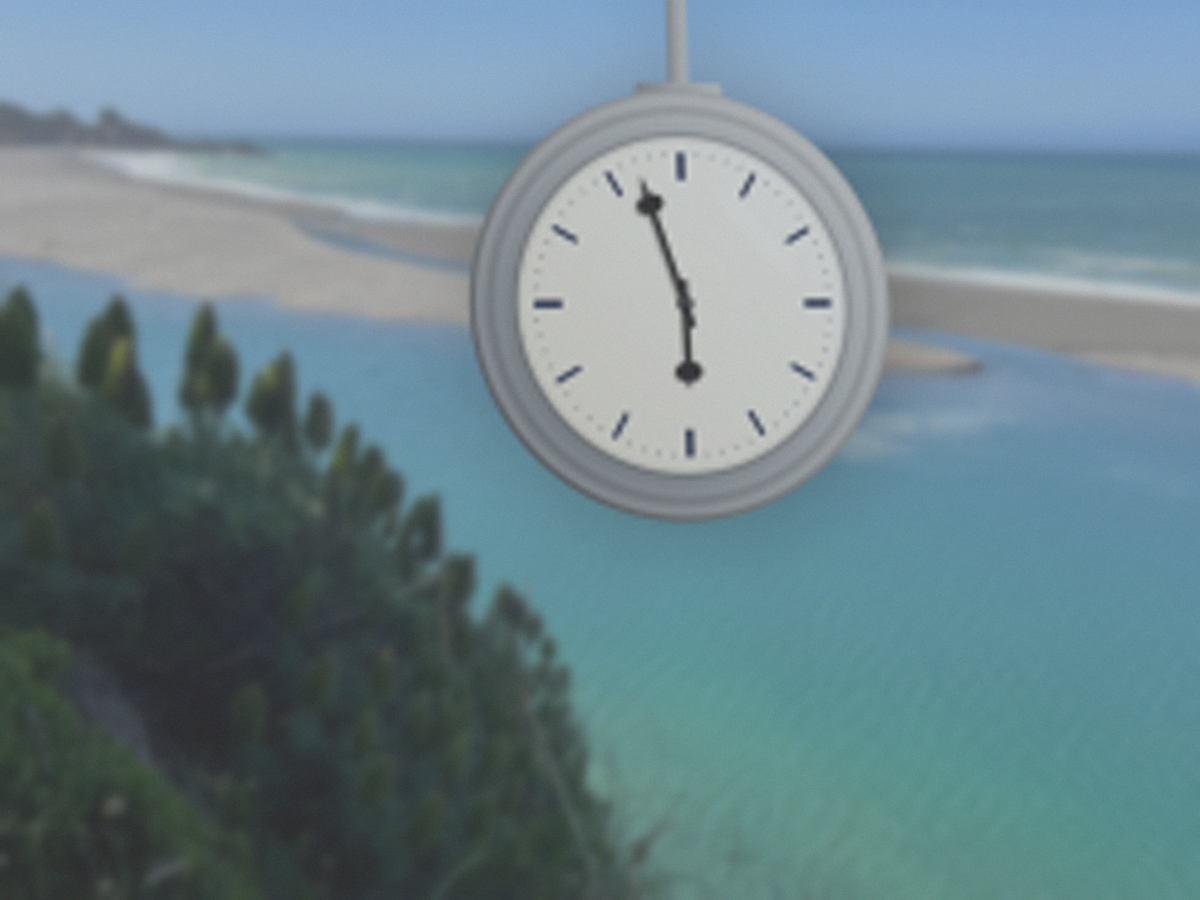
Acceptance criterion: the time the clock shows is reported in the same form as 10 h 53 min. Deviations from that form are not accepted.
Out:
5 h 57 min
